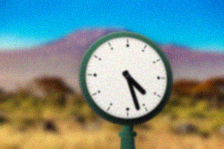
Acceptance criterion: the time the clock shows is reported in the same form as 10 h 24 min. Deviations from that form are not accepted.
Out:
4 h 27 min
